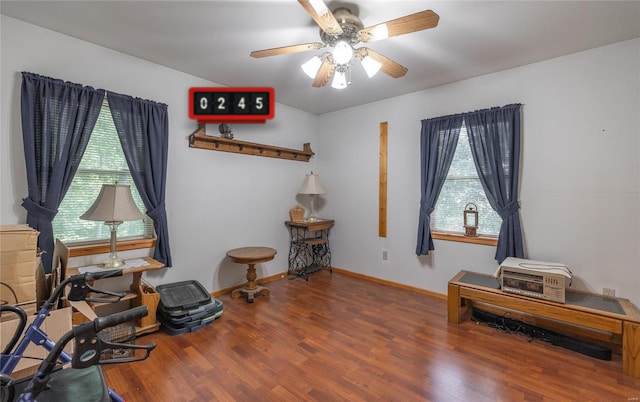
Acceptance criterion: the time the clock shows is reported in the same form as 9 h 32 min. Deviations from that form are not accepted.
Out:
2 h 45 min
